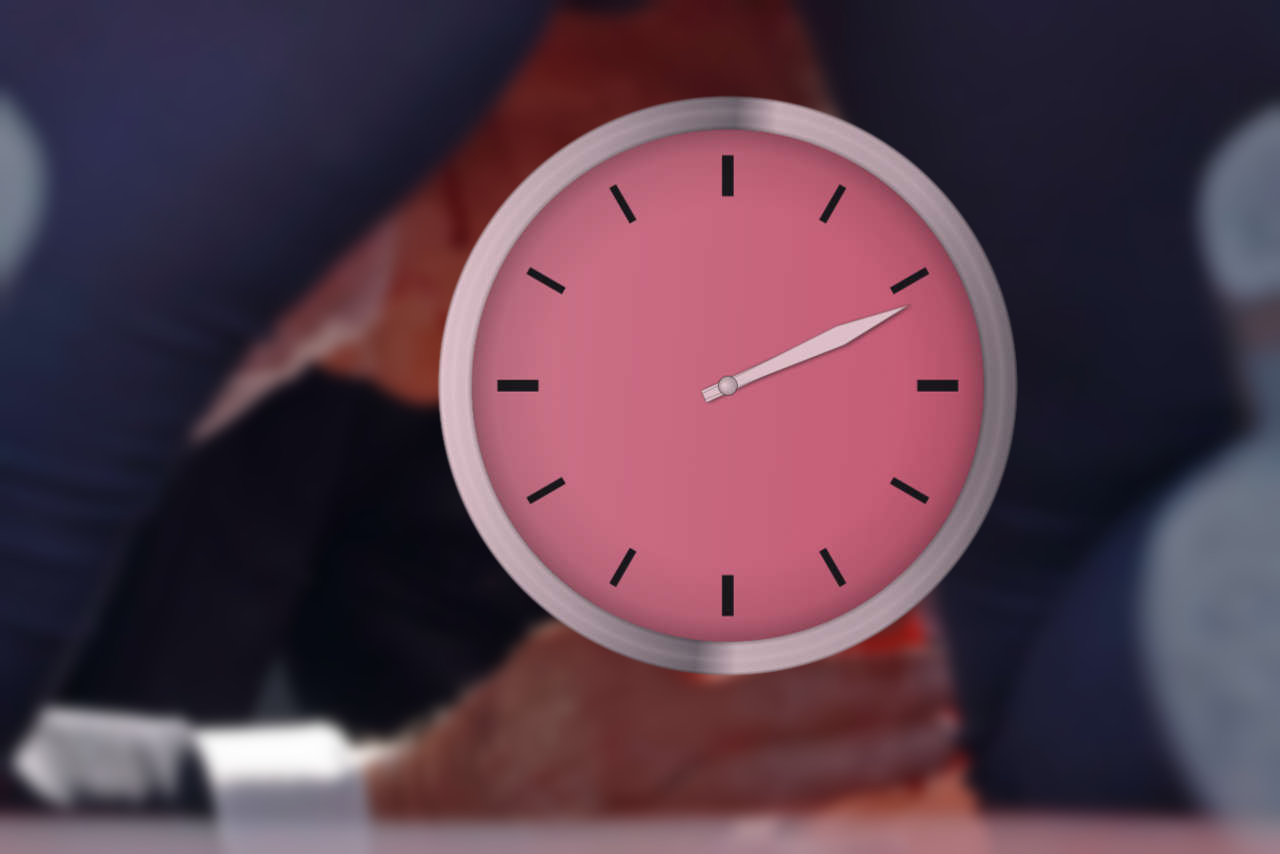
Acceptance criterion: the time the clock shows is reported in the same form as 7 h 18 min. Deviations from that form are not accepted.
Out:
2 h 11 min
